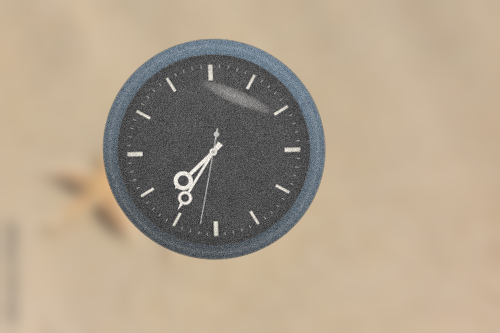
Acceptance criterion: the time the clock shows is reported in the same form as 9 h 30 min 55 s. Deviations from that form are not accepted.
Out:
7 h 35 min 32 s
